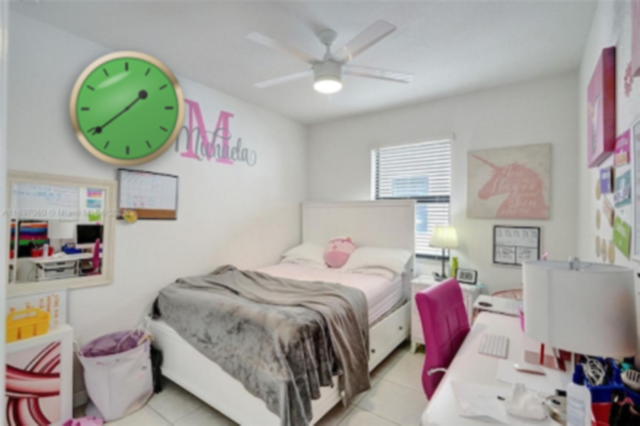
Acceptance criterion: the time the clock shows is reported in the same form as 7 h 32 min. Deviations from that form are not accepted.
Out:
1 h 39 min
